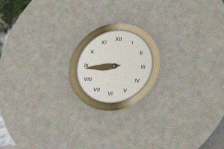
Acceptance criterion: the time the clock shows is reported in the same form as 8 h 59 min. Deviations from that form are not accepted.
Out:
8 h 44 min
